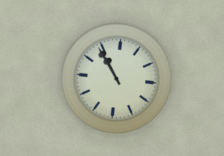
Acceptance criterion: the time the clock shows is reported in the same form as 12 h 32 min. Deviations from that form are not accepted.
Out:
10 h 54 min
